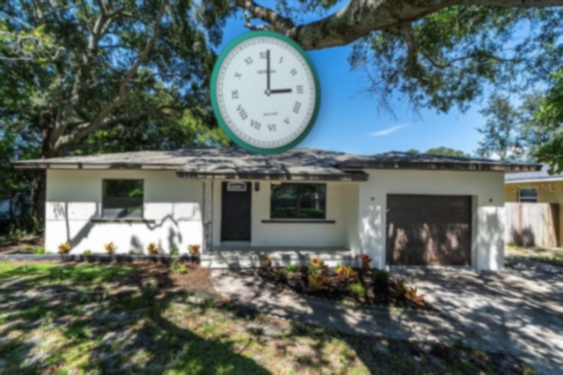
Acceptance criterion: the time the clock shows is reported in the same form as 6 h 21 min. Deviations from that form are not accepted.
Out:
3 h 01 min
